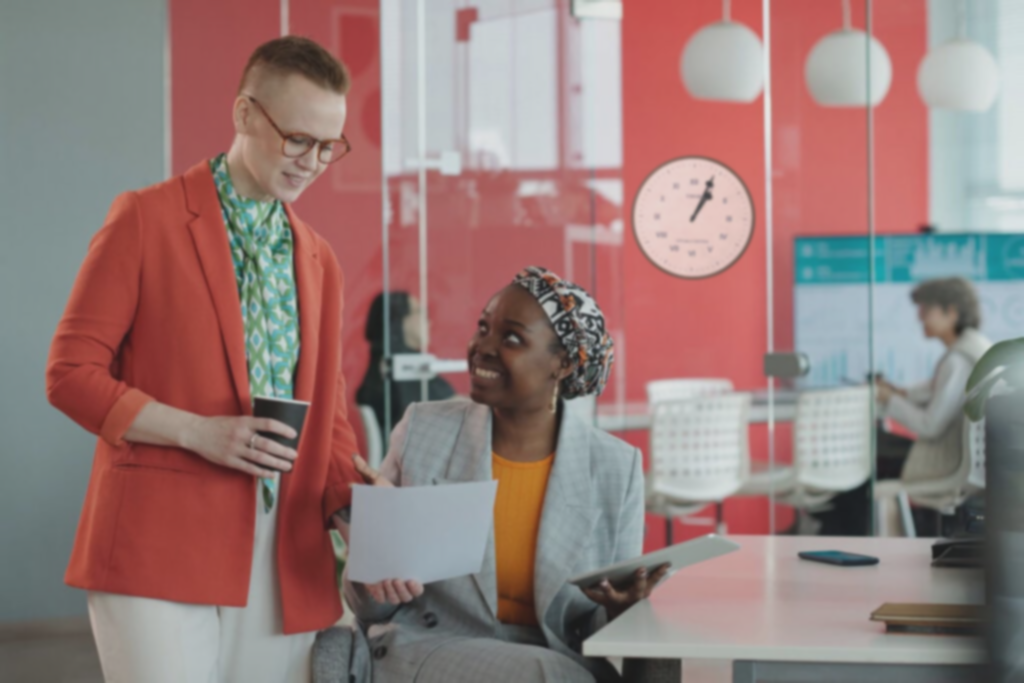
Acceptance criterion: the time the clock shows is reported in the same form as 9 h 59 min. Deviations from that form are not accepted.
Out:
1 h 04 min
